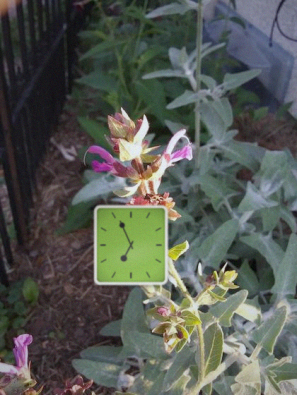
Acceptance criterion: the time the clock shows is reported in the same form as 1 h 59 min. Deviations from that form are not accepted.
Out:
6 h 56 min
